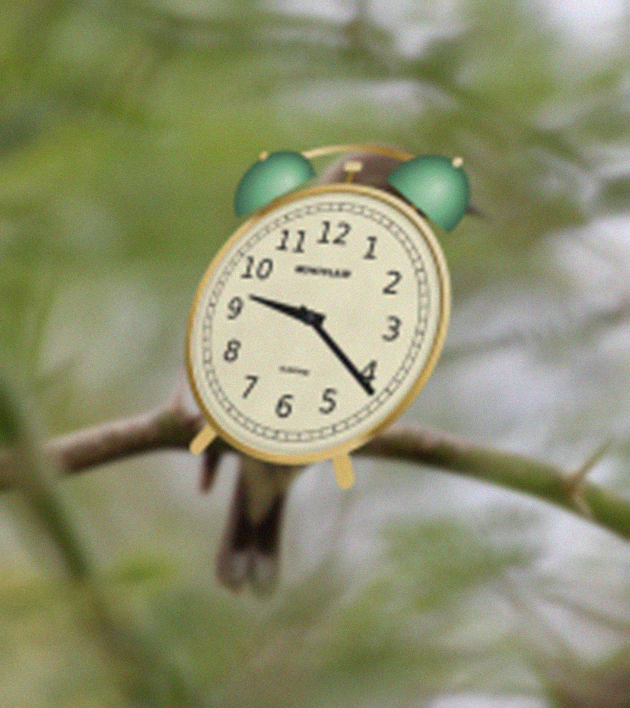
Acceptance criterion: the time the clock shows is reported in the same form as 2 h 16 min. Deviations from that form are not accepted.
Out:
9 h 21 min
